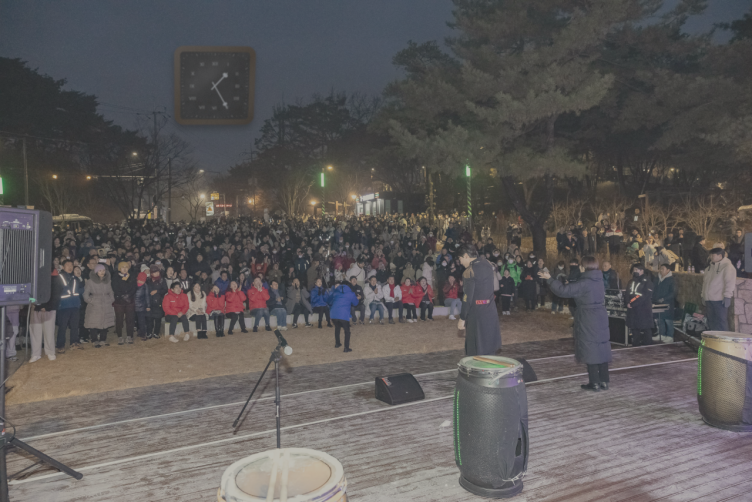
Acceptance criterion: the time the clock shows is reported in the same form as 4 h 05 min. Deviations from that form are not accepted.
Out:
1 h 25 min
